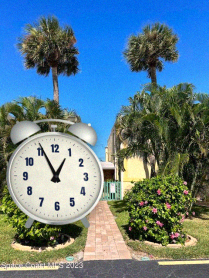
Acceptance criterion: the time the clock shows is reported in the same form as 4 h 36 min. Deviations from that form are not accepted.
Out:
12 h 56 min
